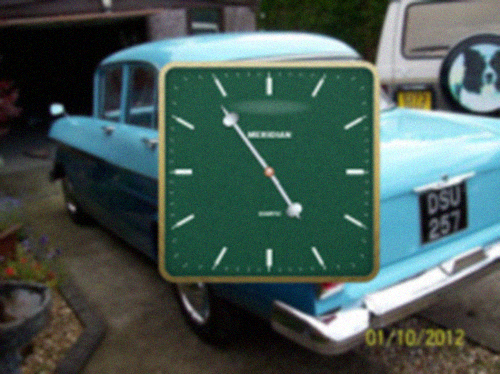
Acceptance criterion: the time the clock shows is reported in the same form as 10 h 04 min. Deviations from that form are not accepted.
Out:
4 h 54 min
